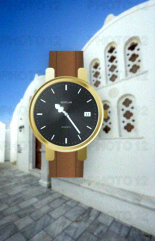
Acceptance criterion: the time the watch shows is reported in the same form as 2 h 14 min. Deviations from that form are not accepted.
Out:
10 h 24 min
